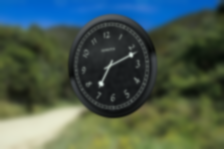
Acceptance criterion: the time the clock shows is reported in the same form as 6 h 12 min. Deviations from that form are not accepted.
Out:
7 h 12 min
